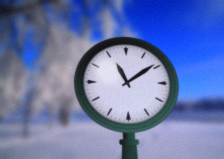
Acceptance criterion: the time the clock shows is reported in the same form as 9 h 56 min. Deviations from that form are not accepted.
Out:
11 h 09 min
